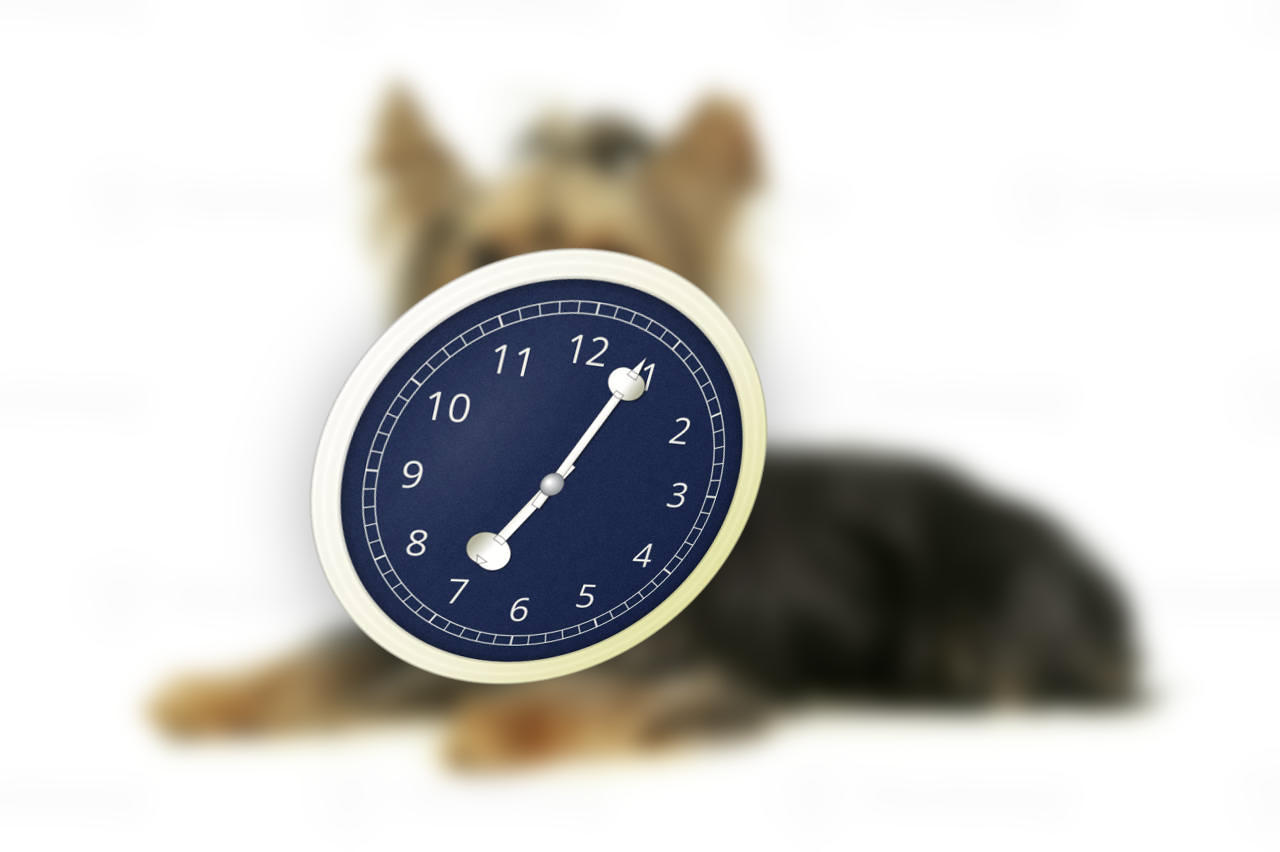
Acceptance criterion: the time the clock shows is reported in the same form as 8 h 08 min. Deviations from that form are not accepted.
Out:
7 h 04 min
